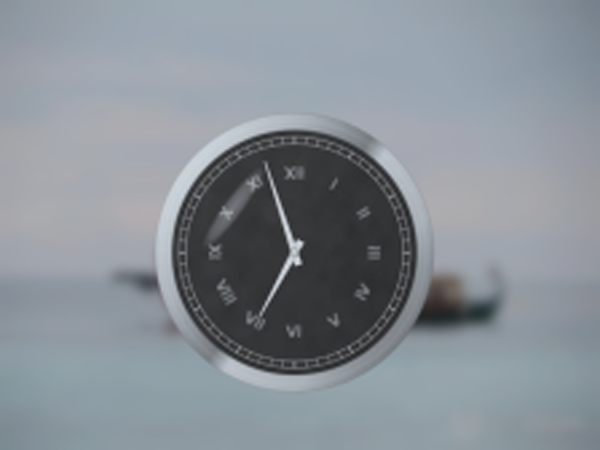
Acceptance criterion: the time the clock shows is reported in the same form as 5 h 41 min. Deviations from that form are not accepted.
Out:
6 h 57 min
